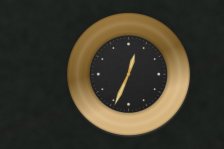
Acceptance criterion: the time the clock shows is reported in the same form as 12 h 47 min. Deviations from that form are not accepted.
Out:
12 h 34 min
